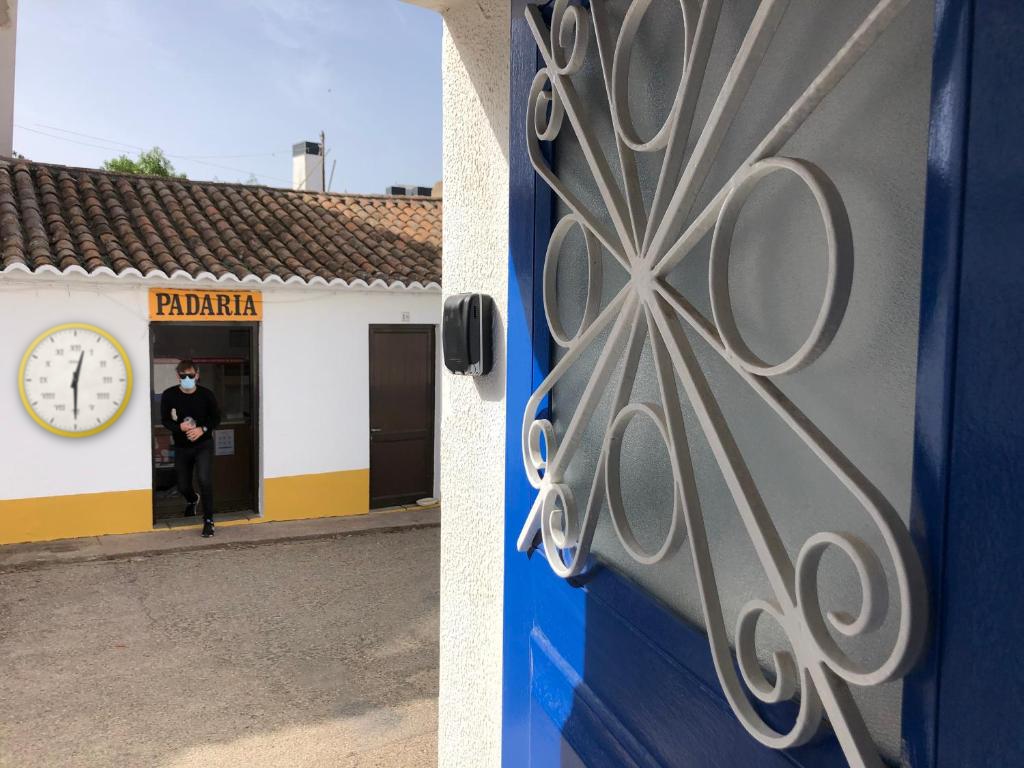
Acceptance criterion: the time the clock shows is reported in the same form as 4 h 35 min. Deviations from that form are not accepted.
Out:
12 h 30 min
